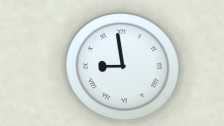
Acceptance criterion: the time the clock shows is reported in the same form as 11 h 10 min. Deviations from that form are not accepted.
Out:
8 h 59 min
